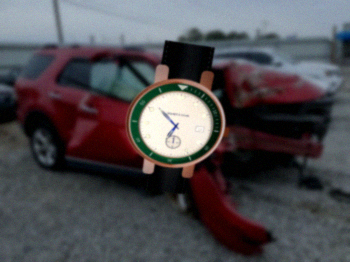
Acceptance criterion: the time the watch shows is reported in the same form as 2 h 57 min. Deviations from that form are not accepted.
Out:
6 h 52 min
